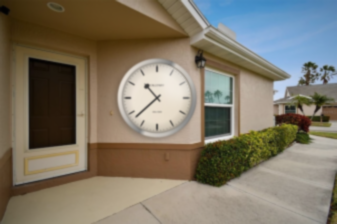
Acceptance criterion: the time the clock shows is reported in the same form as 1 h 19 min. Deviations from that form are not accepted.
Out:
10 h 38 min
